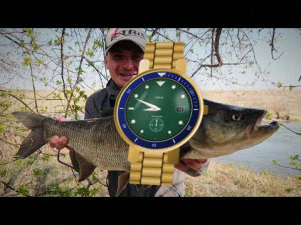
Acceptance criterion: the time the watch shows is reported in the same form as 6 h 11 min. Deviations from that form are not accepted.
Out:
8 h 49 min
